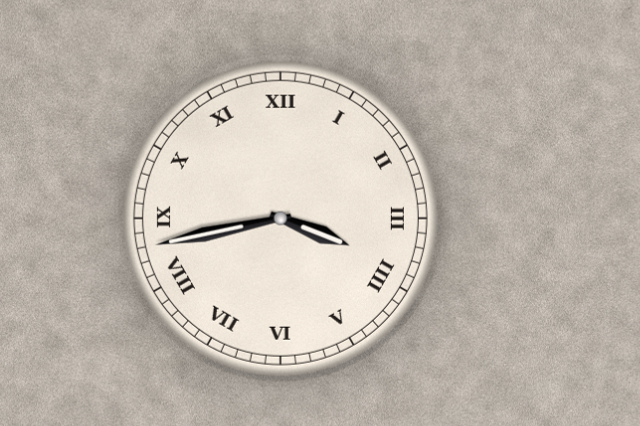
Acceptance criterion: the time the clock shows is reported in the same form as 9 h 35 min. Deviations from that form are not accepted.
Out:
3 h 43 min
